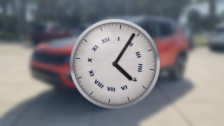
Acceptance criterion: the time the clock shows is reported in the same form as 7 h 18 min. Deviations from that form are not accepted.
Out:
5 h 09 min
